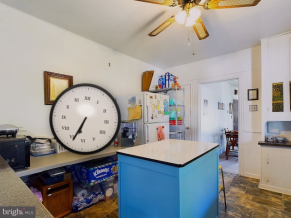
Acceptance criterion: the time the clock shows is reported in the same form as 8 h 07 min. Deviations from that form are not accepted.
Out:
6 h 34 min
